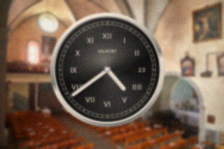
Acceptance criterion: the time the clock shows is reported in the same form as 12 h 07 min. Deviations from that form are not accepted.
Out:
4 h 39 min
